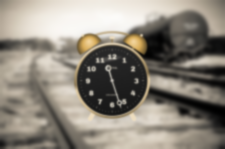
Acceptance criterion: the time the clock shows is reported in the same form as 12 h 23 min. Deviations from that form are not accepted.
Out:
11 h 27 min
